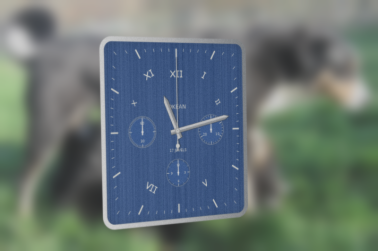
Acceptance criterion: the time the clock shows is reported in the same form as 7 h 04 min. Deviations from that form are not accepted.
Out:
11 h 13 min
